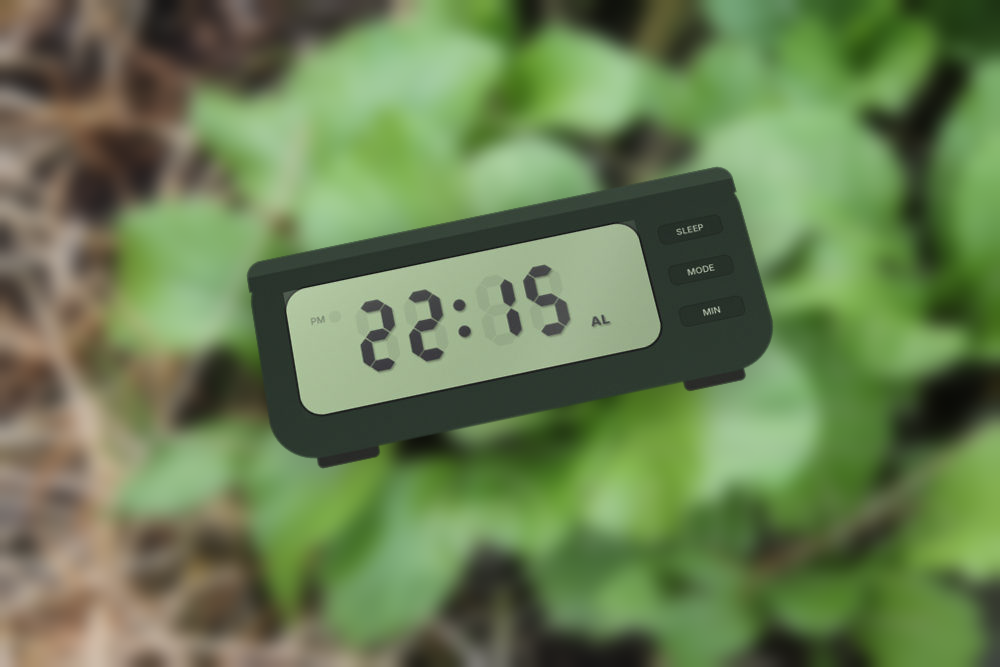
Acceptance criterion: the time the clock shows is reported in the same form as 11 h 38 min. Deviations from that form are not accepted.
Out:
22 h 15 min
